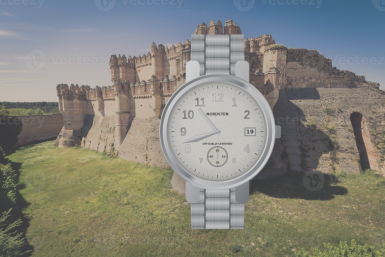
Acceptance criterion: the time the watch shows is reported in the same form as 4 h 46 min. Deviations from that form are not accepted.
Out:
10 h 42 min
